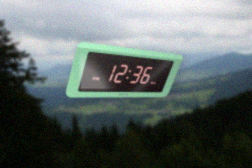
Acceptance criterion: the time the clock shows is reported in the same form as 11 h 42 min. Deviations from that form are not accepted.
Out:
12 h 36 min
